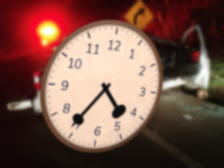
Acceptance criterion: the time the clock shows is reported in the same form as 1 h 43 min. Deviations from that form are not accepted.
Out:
4 h 36 min
